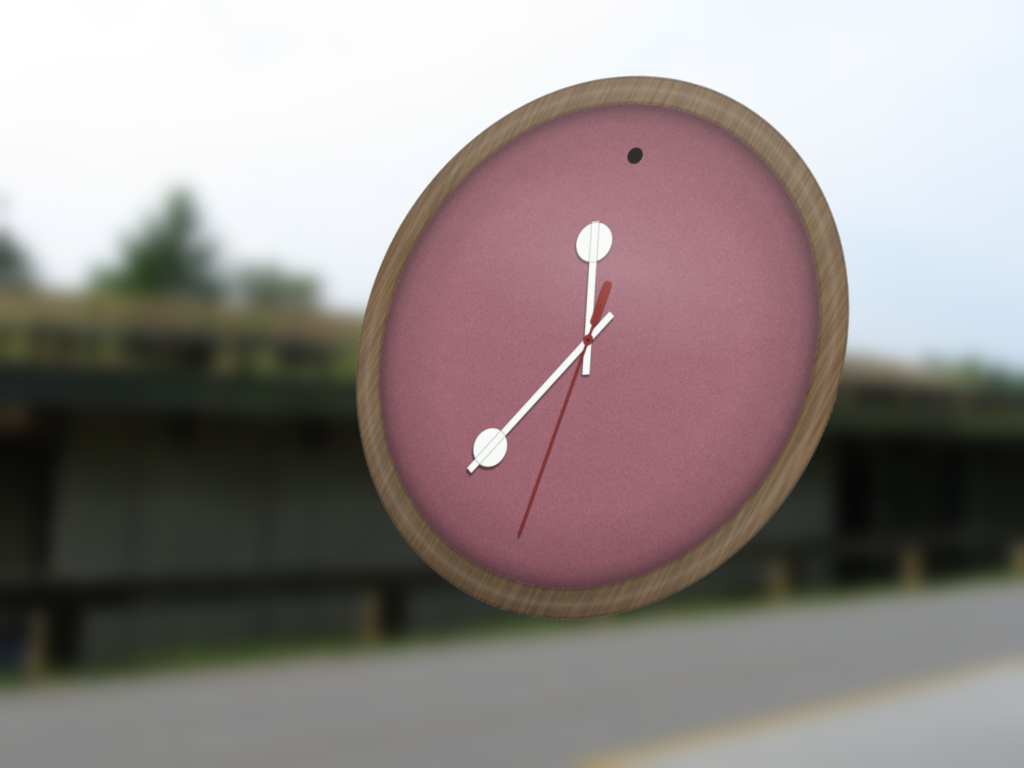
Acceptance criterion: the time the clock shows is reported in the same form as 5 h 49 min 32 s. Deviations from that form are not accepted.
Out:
11 h 35 min 31 s
